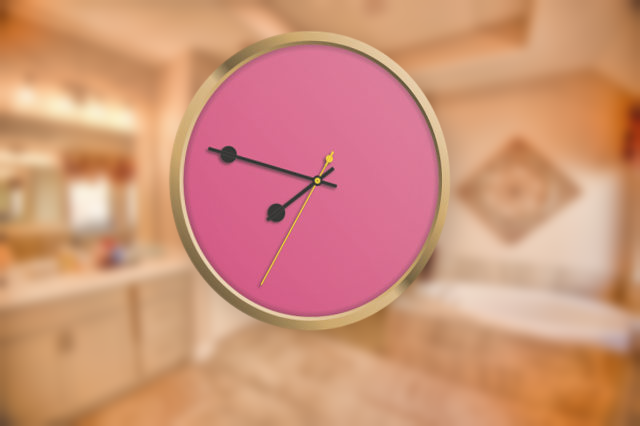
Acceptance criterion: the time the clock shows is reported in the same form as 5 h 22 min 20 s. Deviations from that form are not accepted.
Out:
7 h 47 min 35 s
